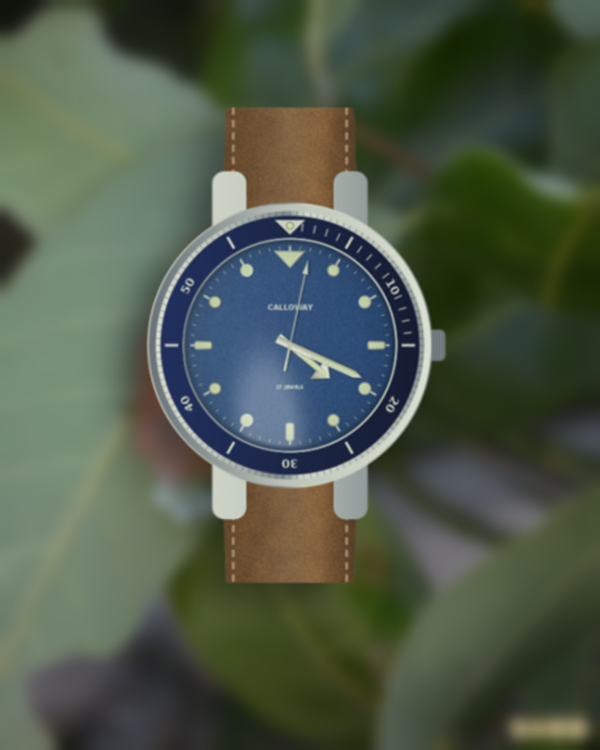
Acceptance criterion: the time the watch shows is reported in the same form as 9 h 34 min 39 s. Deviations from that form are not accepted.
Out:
4 h 19 min 02 s
